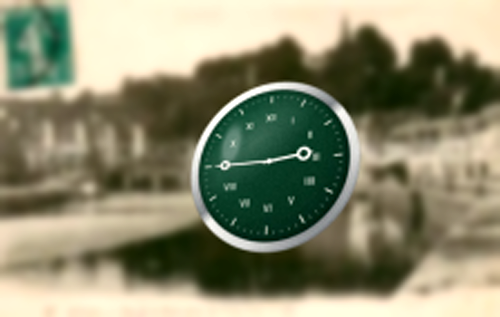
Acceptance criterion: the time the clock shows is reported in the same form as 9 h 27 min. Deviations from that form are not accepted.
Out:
2 h 45 min
